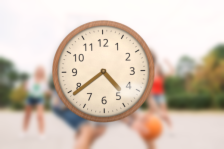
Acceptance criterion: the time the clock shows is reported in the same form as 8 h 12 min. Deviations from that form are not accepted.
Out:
4 h 39 min
